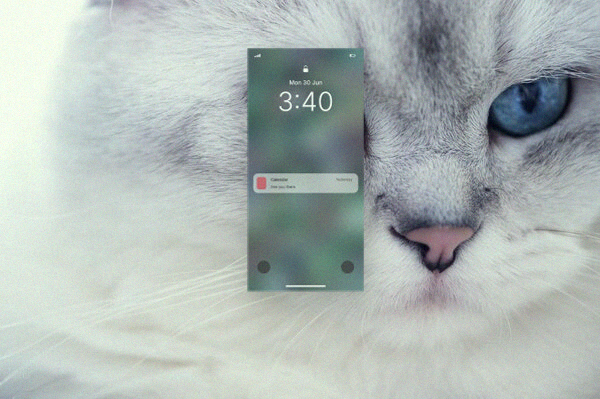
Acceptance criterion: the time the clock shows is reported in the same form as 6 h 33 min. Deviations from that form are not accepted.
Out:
3 h 40 min
